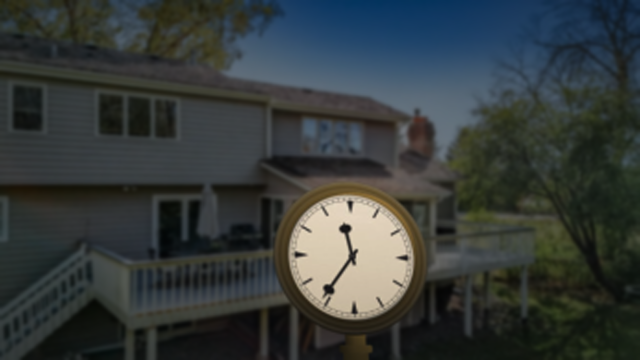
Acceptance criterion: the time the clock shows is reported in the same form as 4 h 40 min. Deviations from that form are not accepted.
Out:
11 h 36 min
